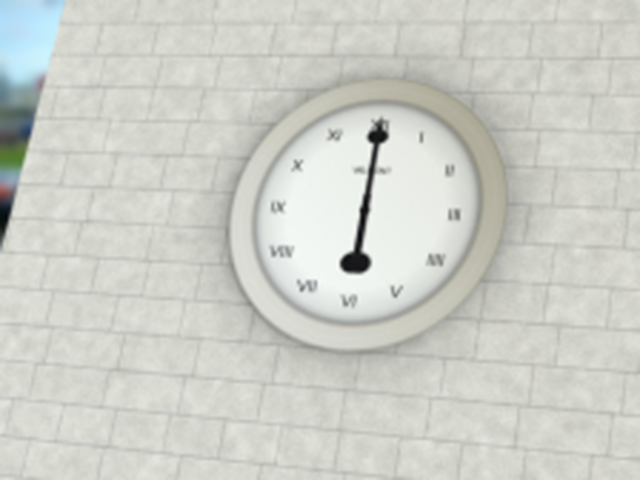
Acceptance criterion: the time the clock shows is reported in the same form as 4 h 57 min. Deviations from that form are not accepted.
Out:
6 h 00 min
